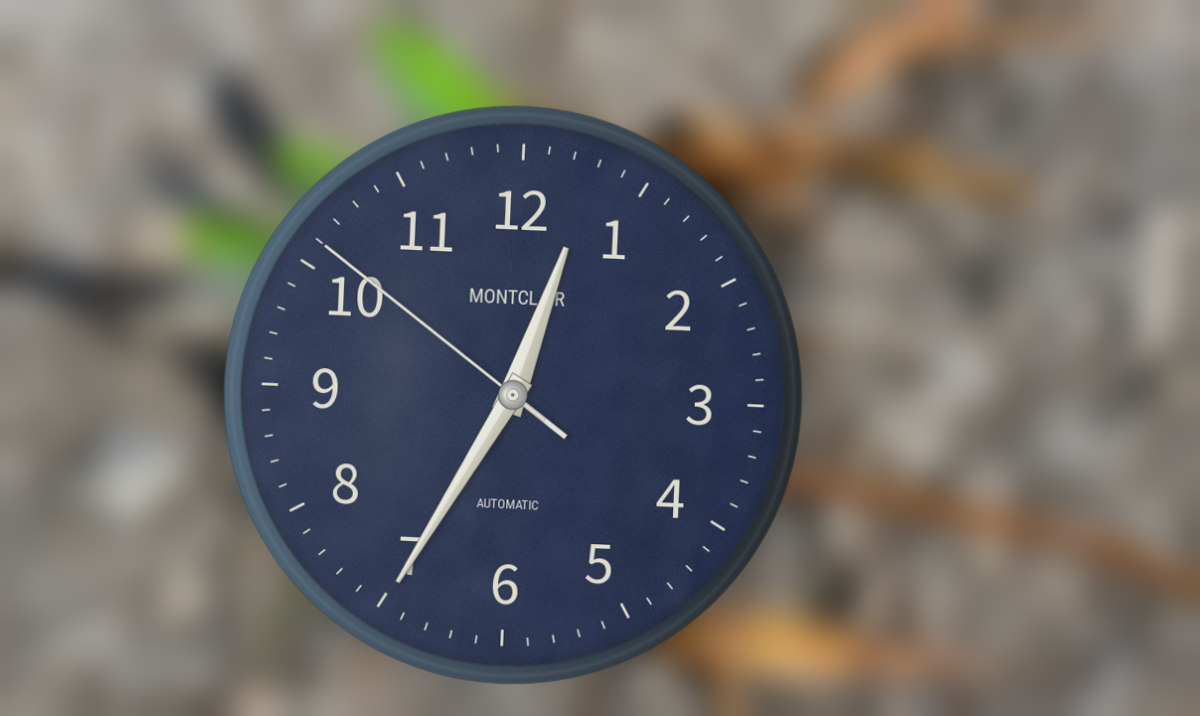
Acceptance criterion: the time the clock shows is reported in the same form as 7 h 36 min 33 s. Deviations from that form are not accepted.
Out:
12 h 34 min 51 s
